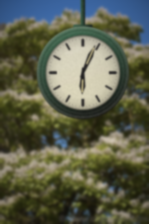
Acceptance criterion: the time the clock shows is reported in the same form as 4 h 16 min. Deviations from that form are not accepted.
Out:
6 h 04 min
